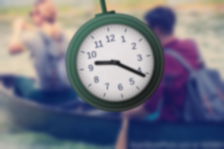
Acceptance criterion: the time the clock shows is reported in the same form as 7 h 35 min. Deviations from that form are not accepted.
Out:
9 h 21 min
